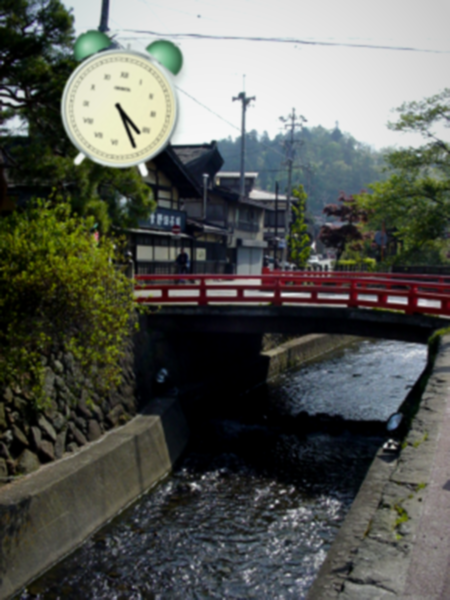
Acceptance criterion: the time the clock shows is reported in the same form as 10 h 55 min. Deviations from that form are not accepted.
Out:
4 h 25 min
